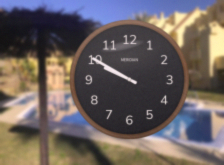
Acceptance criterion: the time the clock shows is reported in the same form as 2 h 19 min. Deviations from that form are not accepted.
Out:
9 h 50 min
